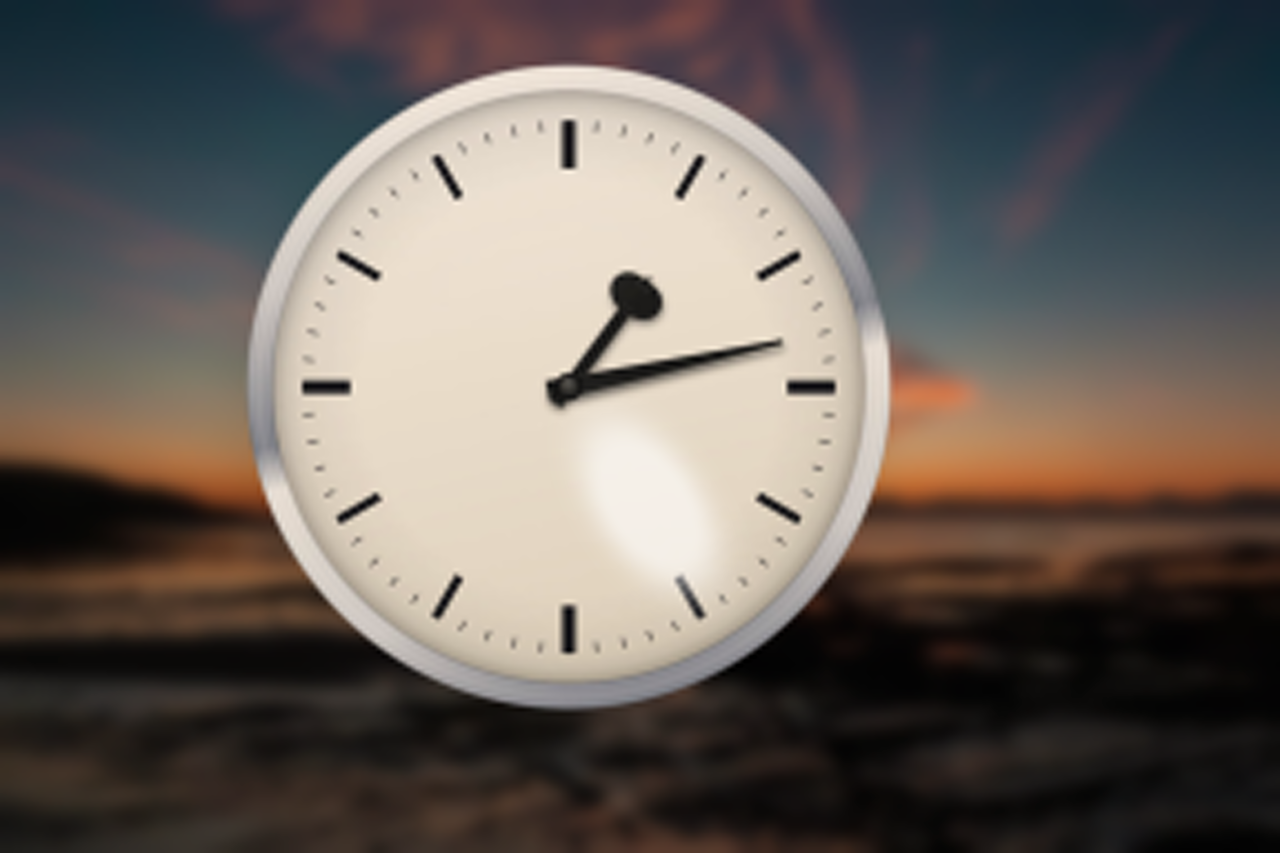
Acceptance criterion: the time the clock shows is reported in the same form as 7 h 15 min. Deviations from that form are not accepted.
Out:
1 h 13 min
